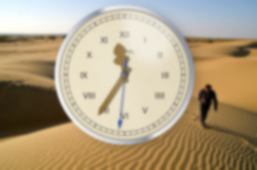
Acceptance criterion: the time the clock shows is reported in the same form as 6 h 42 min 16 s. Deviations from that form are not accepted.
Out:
11 h 35 min 31 s
